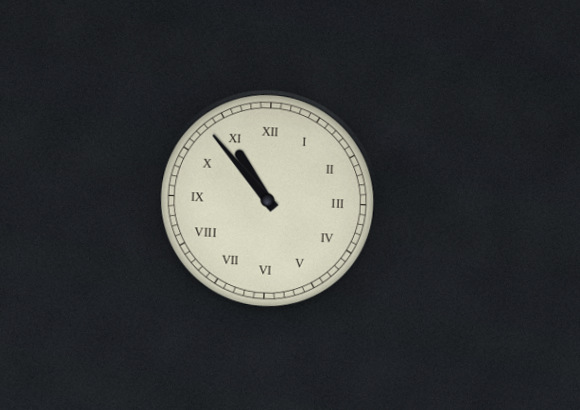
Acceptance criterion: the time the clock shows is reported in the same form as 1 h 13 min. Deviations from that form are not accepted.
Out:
10 h 53 min
